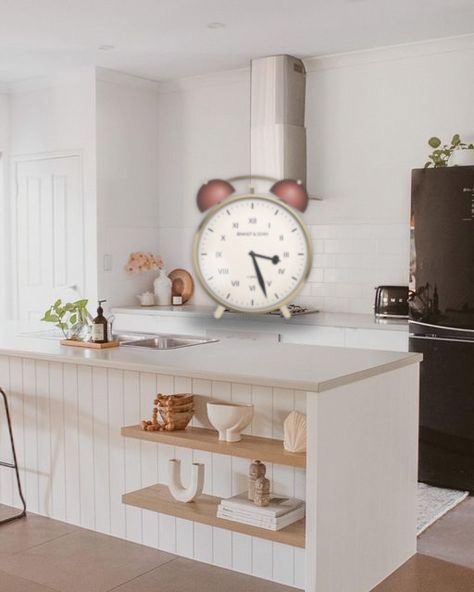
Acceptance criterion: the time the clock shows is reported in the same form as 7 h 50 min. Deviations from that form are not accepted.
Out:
3 h 27 min
